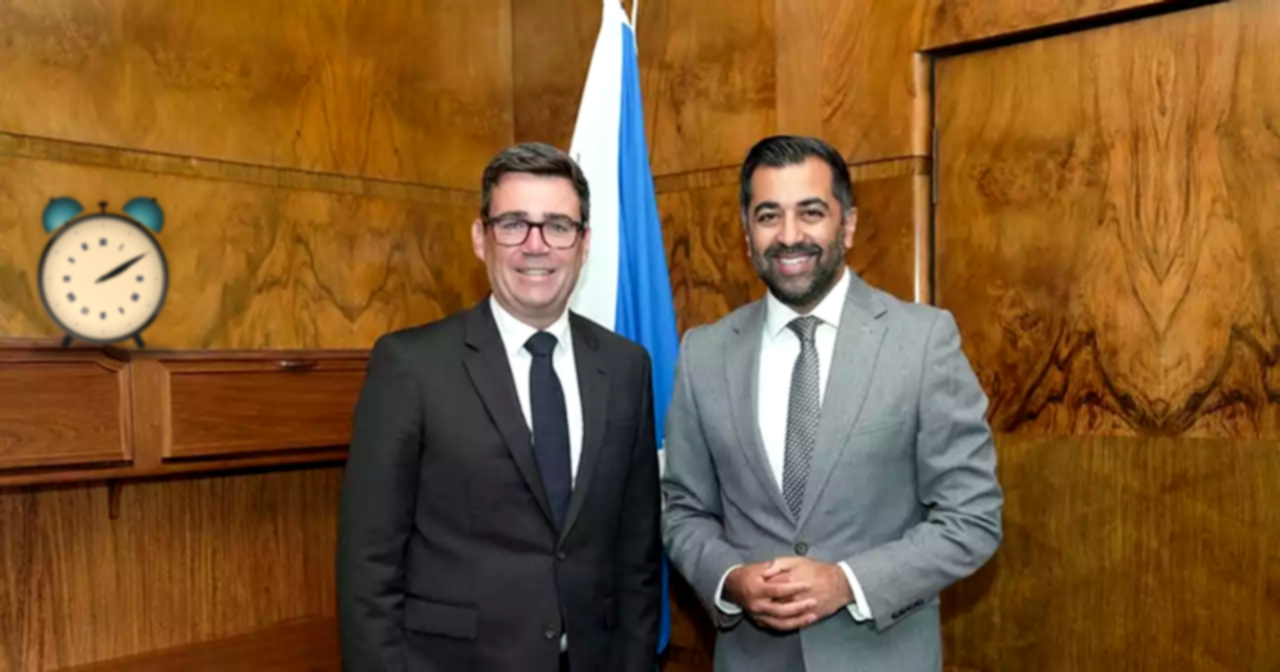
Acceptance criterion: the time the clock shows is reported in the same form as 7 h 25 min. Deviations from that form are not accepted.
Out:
2 h 10 min
